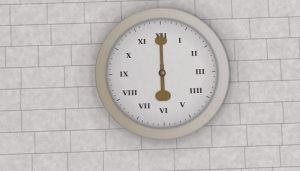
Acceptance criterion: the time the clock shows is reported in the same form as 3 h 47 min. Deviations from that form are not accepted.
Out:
6 h 00 min
